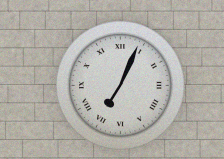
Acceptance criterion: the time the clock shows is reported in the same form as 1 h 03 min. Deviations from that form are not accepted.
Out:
7 h 04 min
